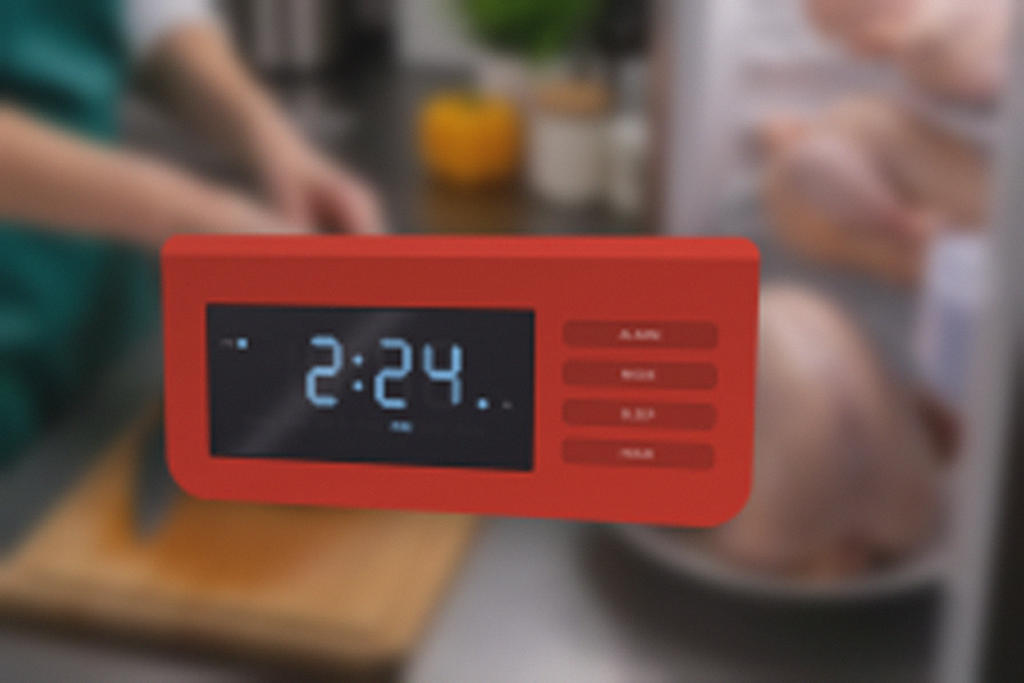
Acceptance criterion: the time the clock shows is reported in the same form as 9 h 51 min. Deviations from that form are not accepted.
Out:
2 h 24 min
